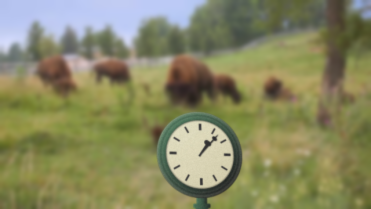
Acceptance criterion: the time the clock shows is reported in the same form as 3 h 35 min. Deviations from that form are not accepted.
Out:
1 h 07 min
